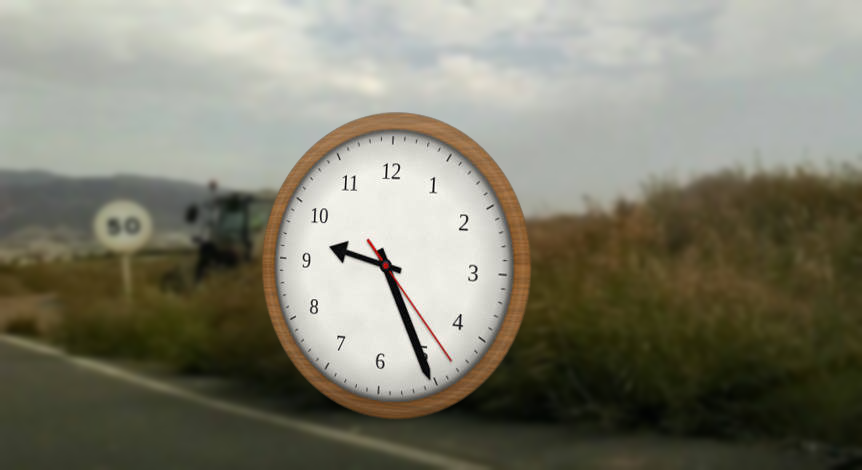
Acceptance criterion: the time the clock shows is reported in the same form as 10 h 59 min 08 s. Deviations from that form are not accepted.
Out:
9 h 25 min 23 s
